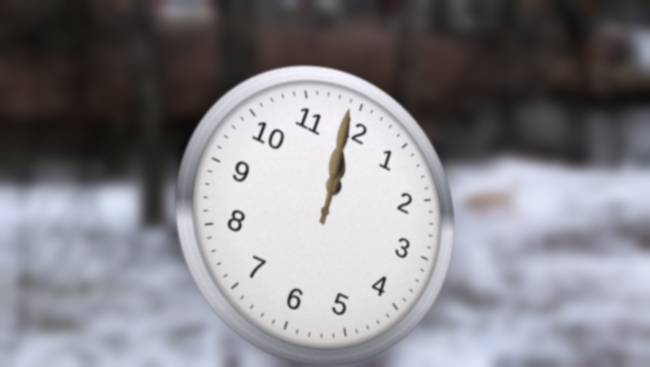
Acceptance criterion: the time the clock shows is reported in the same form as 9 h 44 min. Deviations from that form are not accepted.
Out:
11 h 59 min
